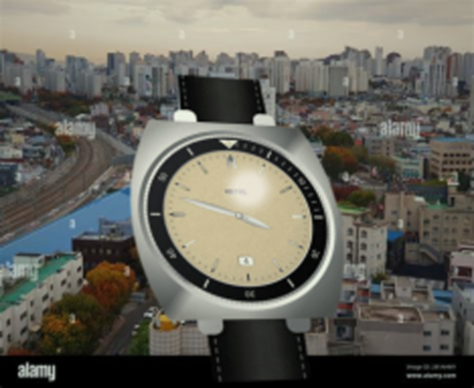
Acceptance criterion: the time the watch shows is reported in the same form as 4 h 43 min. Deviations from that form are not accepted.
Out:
3 h 48 min
